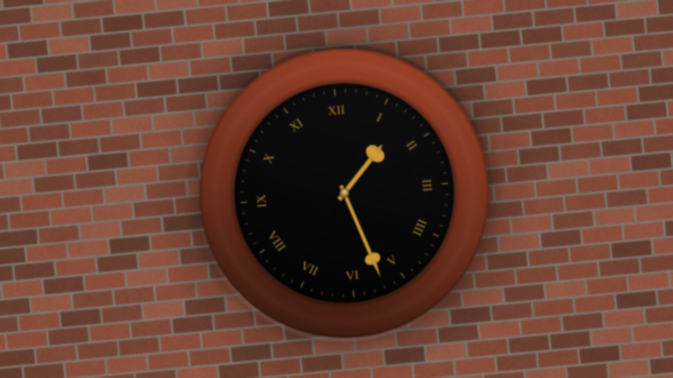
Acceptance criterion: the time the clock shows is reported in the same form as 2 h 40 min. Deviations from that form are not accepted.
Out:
1 h 27 min
